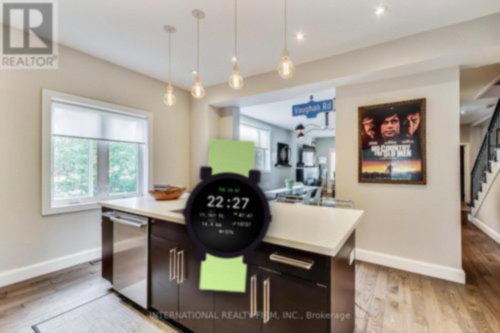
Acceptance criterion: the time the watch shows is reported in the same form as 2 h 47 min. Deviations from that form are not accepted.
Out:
22 h 27 min
